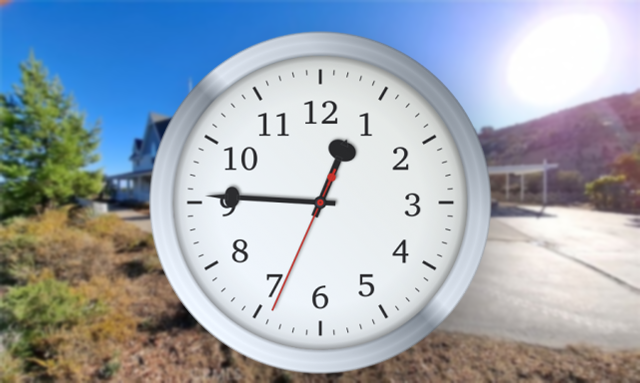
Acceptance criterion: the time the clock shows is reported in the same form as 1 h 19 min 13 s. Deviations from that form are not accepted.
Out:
12 h 45 min 34 s
